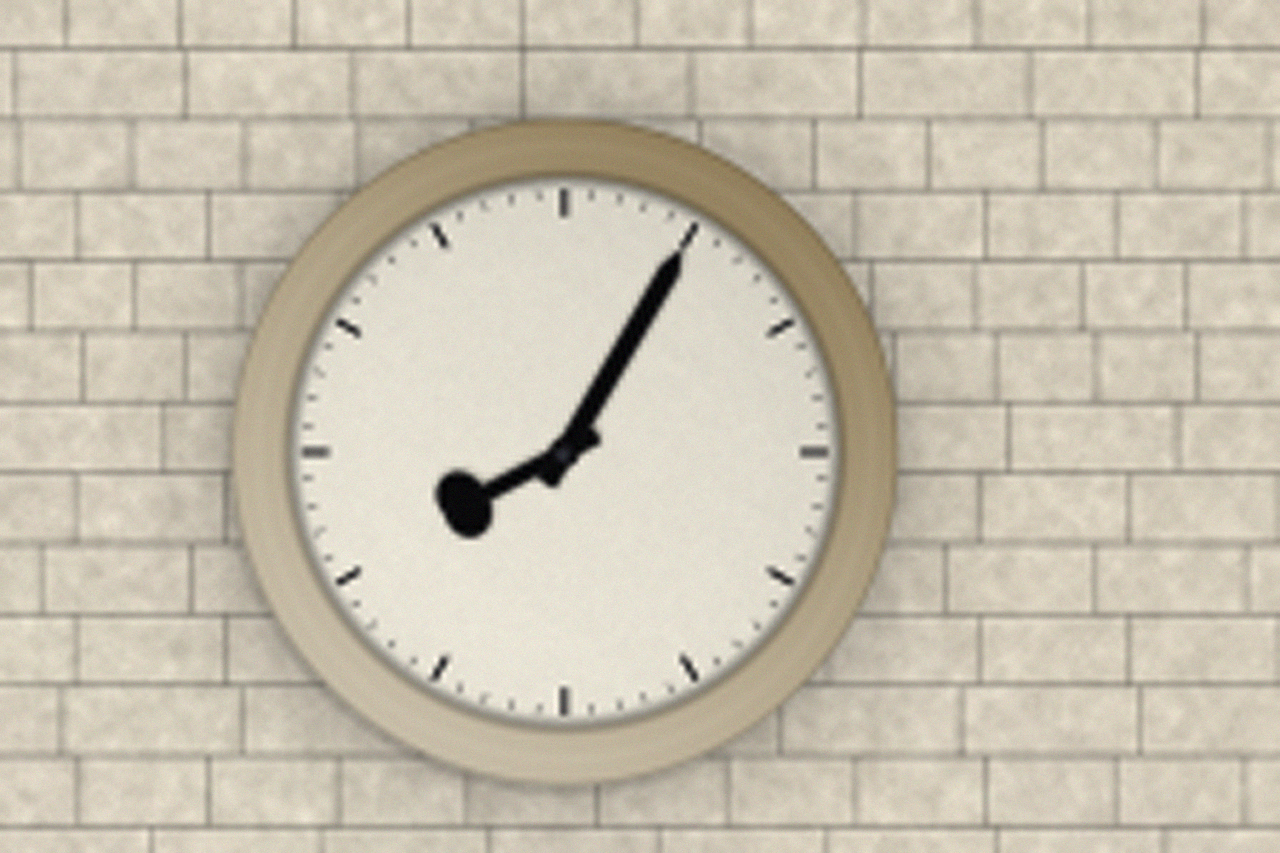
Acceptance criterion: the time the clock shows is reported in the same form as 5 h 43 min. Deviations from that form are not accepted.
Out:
8 h 05 min
